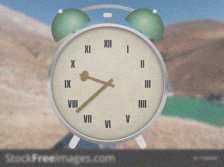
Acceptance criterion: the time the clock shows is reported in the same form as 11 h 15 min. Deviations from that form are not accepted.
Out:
9 h 38 min
